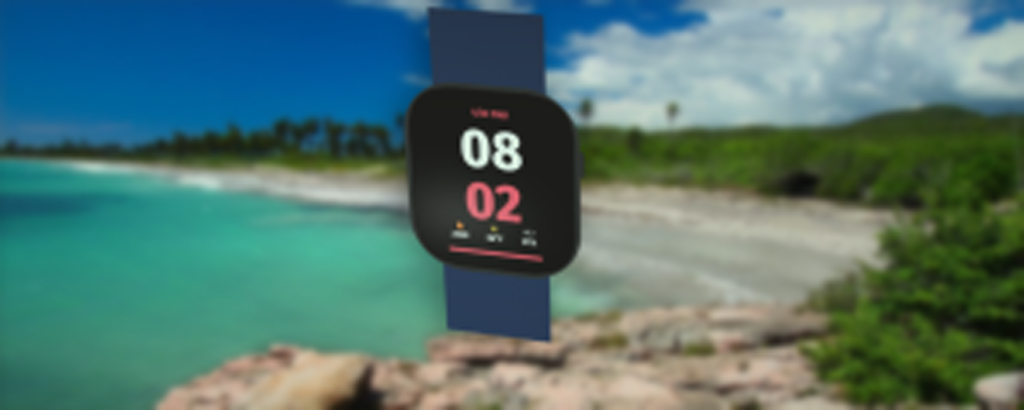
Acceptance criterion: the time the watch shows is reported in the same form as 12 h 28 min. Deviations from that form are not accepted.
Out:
8 h 02 min
